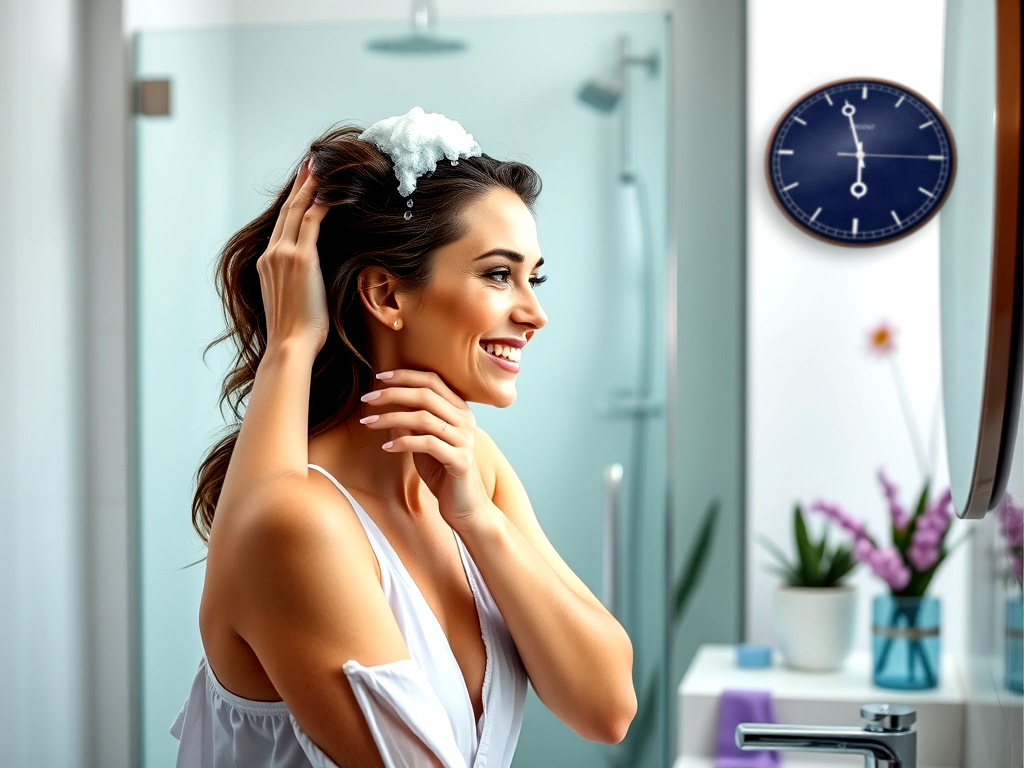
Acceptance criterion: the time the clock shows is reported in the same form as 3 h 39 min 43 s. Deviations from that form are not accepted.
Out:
5 h 57 min 15 s
